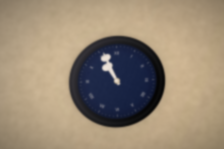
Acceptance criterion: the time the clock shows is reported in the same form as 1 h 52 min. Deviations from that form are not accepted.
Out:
10 h 56 min
